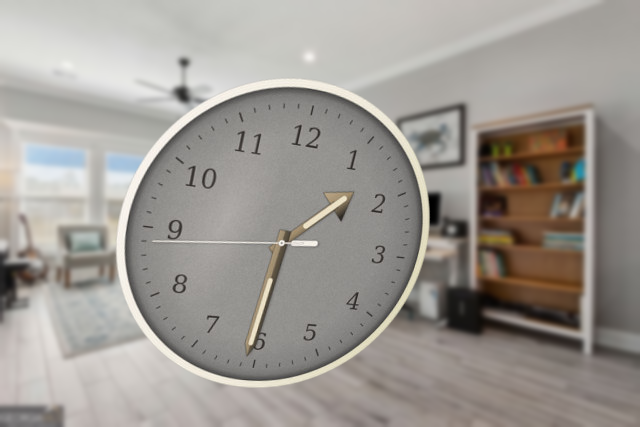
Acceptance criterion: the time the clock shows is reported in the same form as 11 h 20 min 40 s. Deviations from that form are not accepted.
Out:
1 h 30 min 44 s
